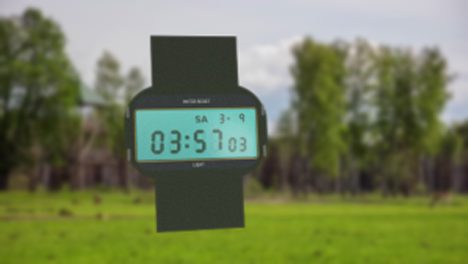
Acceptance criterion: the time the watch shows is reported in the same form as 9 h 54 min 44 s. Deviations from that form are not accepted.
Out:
3 h 57 min 03 s
